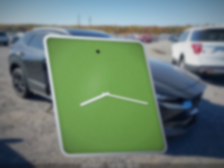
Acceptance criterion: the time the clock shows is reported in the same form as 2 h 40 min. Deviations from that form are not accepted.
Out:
8 h 17 min
